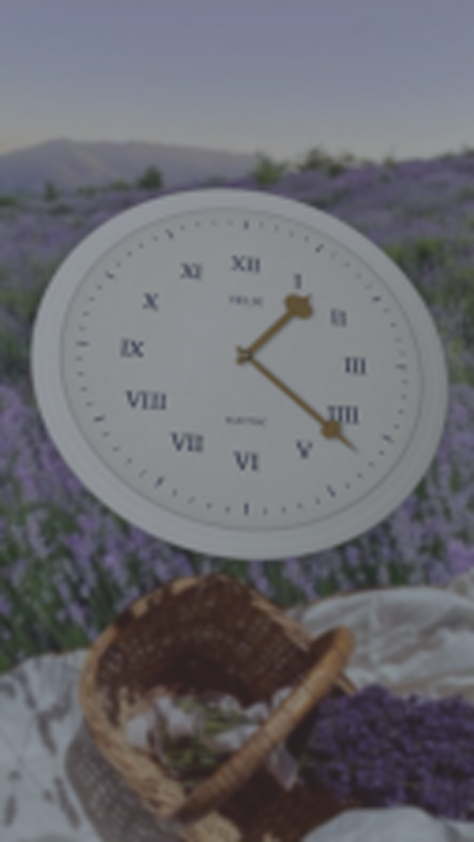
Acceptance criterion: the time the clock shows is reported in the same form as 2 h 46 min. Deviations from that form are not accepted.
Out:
1 h 22 min
